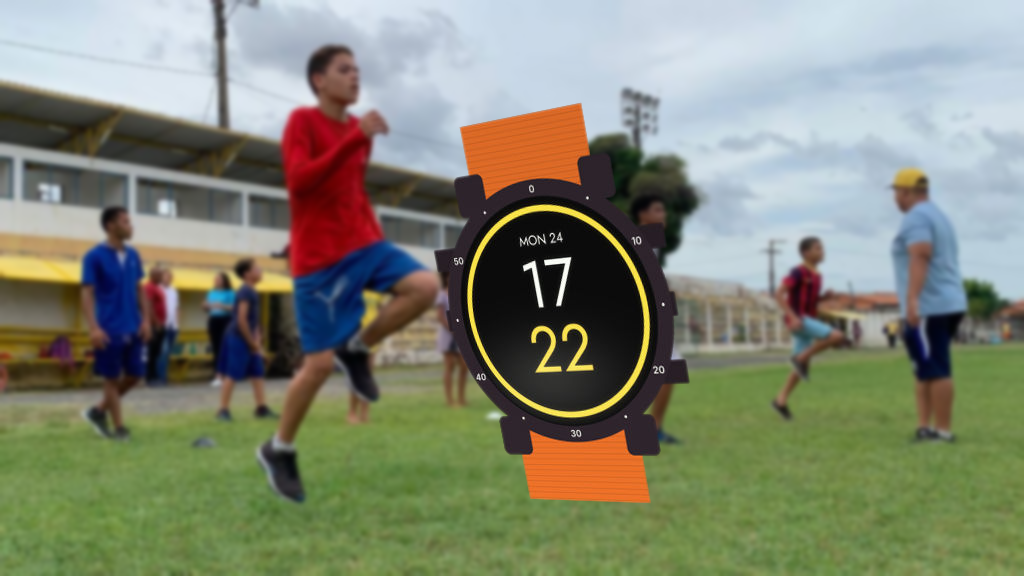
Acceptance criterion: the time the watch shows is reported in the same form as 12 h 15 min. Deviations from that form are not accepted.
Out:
17 h 22 min
